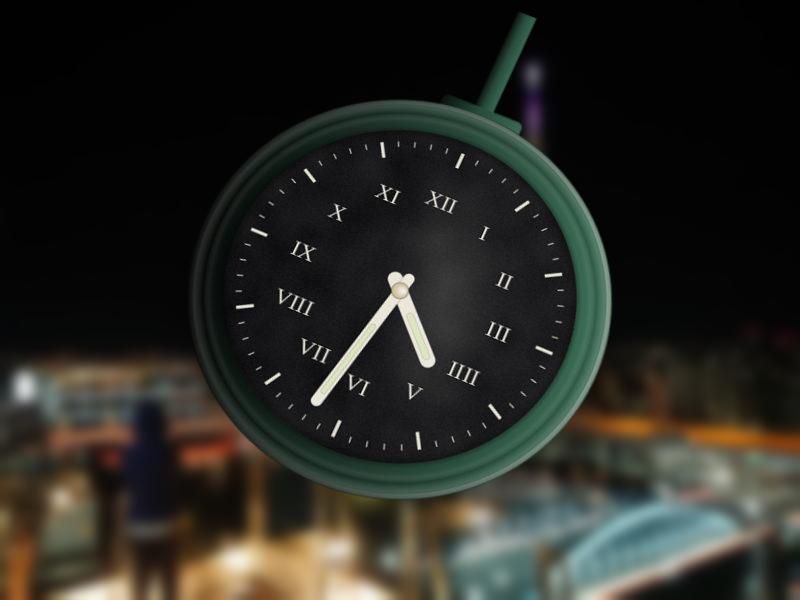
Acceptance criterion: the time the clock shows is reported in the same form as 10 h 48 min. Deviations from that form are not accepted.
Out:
4 h 32 min
